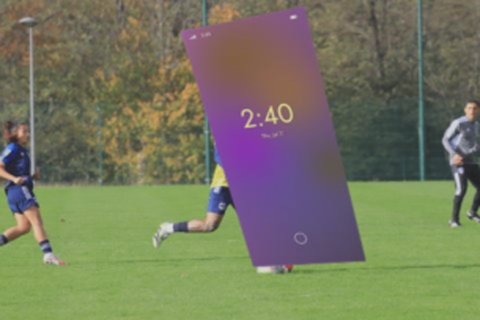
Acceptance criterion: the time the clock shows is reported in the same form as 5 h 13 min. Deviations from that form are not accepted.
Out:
2 h 40 min
